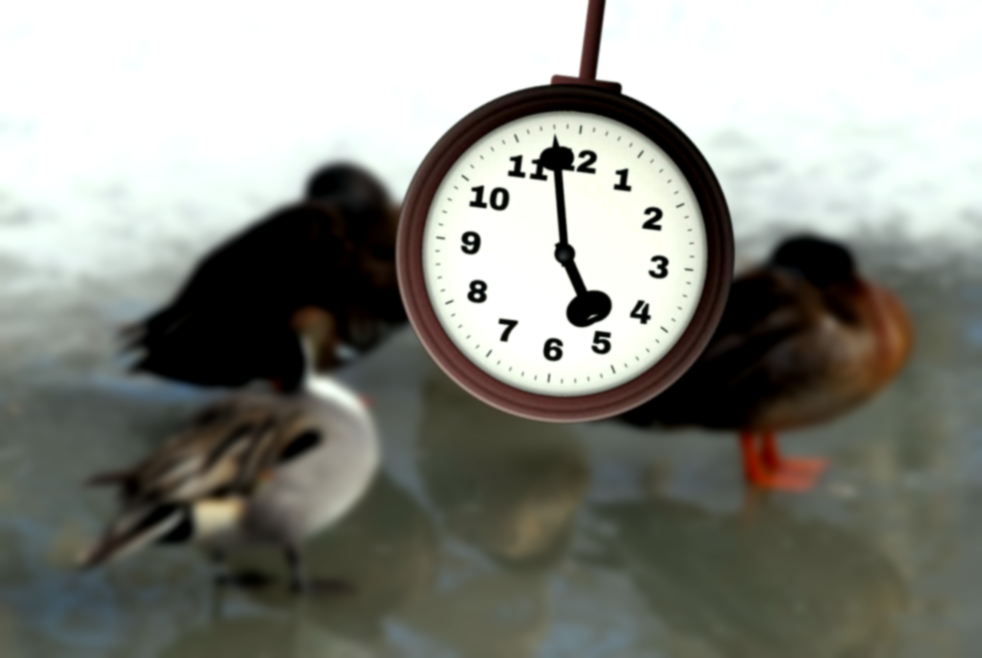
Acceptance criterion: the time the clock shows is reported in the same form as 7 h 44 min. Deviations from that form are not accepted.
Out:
4 h 58 min
